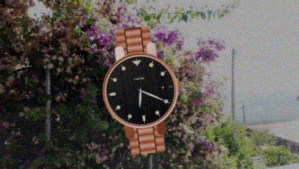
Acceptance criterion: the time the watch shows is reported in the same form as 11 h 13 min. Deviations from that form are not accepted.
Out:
6 h 20 min
